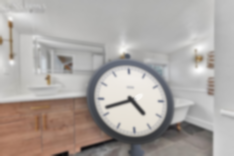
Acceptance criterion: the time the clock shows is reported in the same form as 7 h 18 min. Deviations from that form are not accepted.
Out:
4 h 42 min
